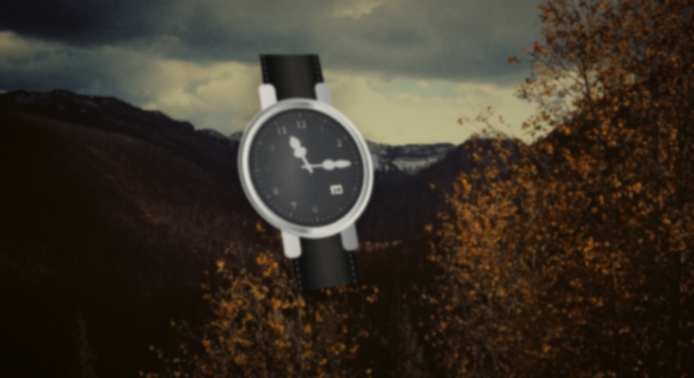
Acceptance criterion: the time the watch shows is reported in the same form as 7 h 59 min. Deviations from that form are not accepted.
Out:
11 h 15 min
